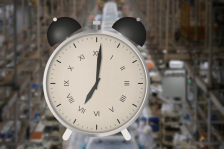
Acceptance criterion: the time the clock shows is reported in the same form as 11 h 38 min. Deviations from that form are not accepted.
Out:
7 h 01 min
